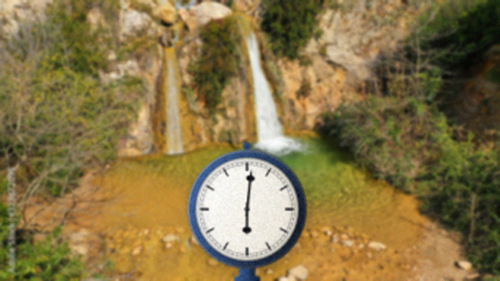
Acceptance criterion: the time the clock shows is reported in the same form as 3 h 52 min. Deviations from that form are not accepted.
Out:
6 h 01 min
